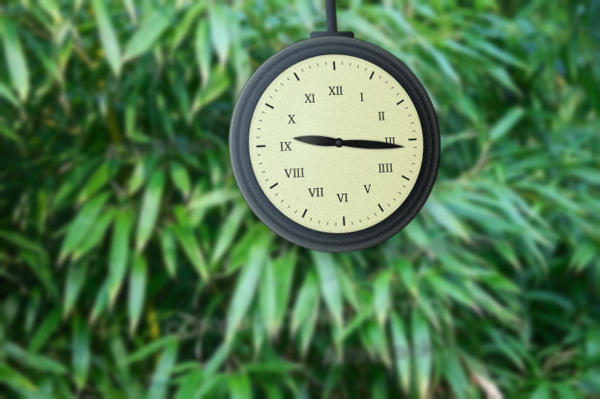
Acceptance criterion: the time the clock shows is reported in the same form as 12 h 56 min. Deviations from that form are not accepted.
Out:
9 h 16 min
